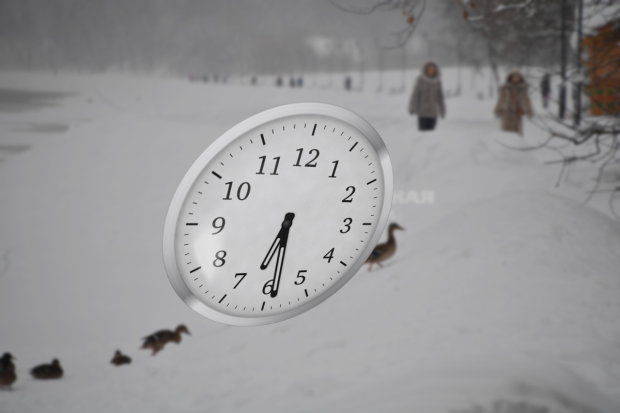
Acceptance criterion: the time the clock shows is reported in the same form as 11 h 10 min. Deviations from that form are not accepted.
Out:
6 h 29 min
